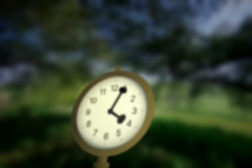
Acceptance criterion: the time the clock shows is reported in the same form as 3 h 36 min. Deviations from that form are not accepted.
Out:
4 h 04 min
